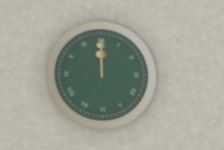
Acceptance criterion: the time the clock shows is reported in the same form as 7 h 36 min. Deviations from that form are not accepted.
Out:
12 h 00 min
